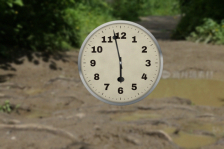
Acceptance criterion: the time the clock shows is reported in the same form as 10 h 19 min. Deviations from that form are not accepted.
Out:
5 h 58 min
